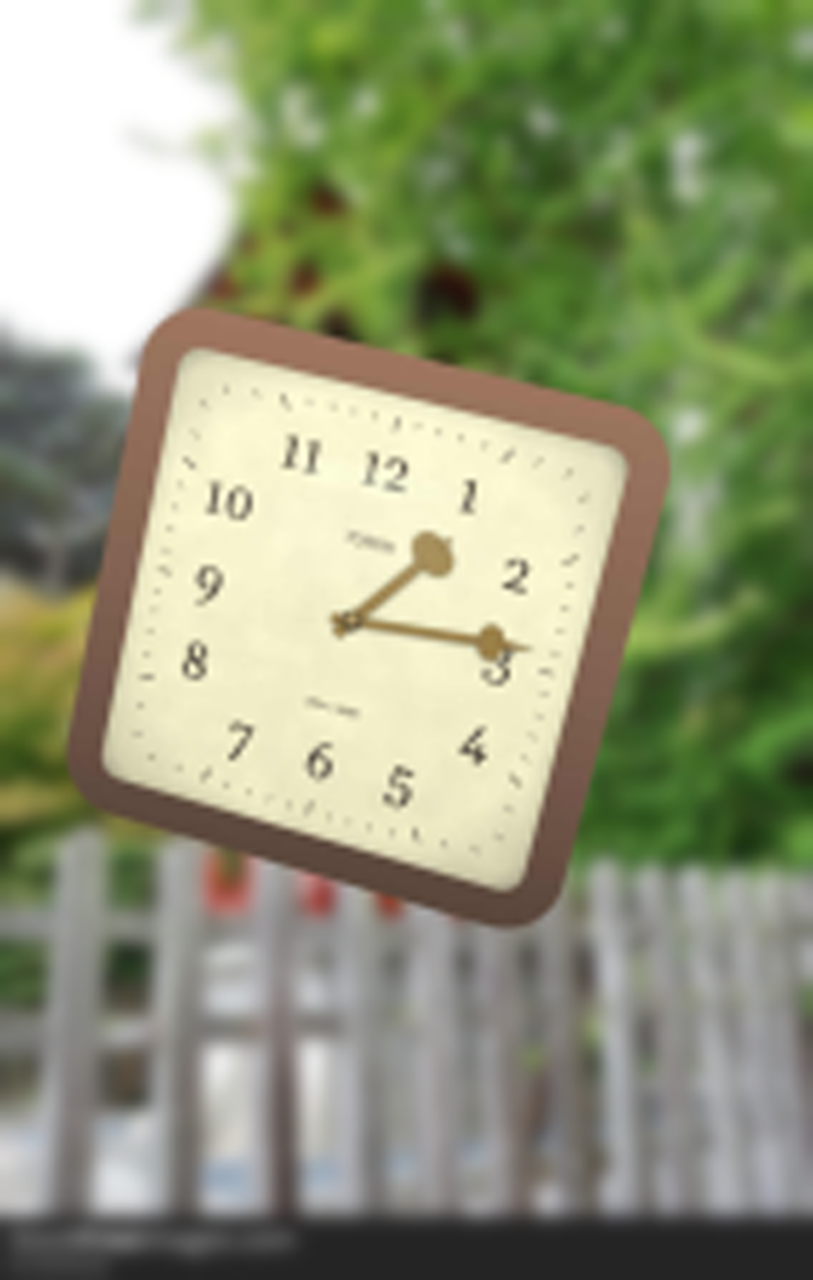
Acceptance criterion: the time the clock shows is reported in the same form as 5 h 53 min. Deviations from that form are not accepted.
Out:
1 h 14 min
